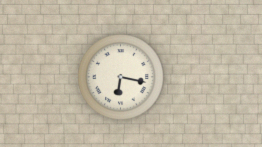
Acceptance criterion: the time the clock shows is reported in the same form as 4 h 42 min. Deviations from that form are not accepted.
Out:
6 h 17 min
